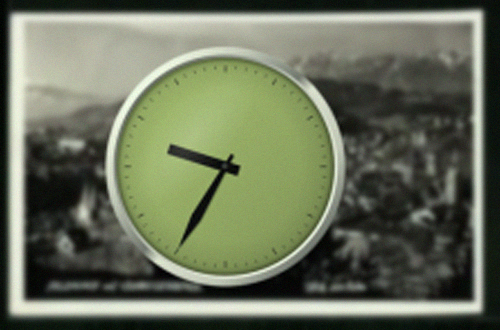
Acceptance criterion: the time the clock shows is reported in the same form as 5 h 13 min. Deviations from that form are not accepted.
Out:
9 h 35 min
